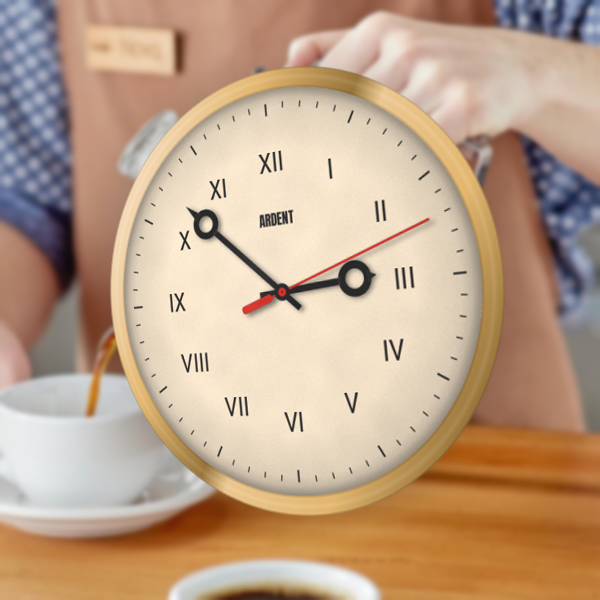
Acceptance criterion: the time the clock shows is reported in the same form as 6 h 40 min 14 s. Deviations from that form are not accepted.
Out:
2 h 52 min 12 s
